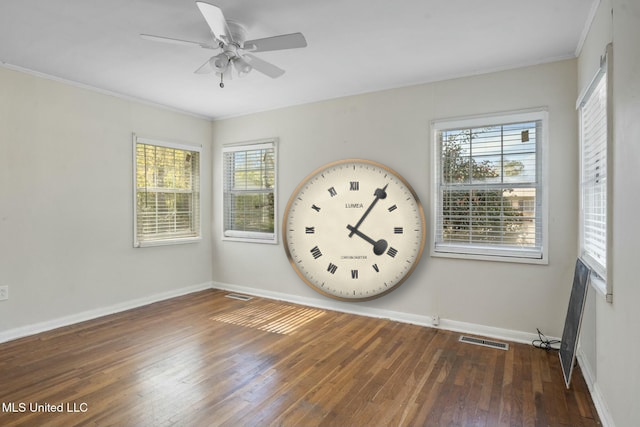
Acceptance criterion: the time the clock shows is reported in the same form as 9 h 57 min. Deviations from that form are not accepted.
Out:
4 h 06 min
